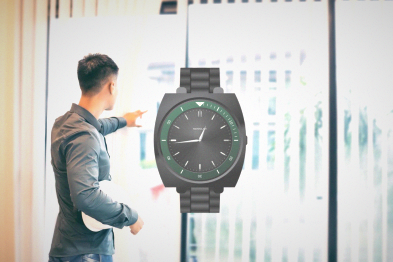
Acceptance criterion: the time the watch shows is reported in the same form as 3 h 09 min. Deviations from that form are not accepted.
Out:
12 h 44 min
